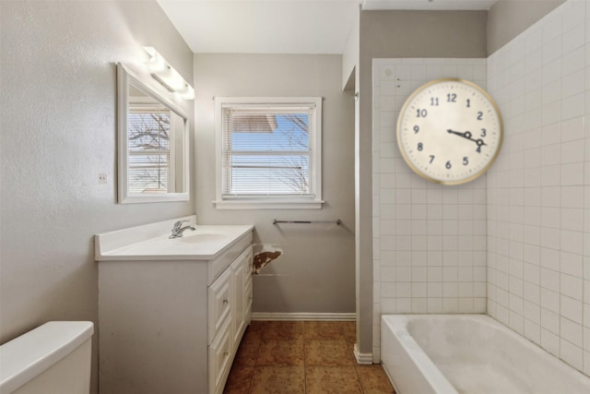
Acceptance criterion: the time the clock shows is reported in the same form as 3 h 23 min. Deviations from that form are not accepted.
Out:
3 h 18 min
